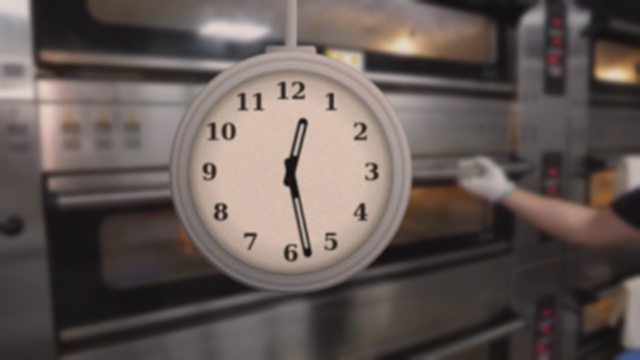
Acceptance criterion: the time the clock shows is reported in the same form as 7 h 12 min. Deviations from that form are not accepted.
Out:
12 h 28 min
